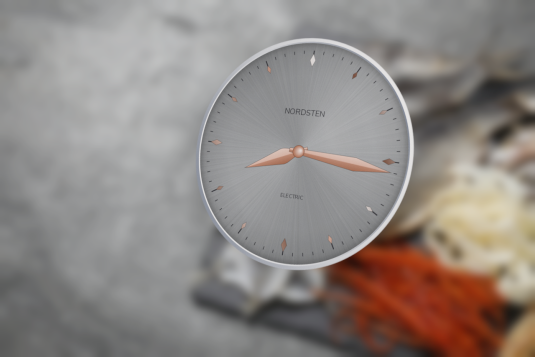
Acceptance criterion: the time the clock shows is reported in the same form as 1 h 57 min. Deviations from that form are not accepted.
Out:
8 h 16 min
